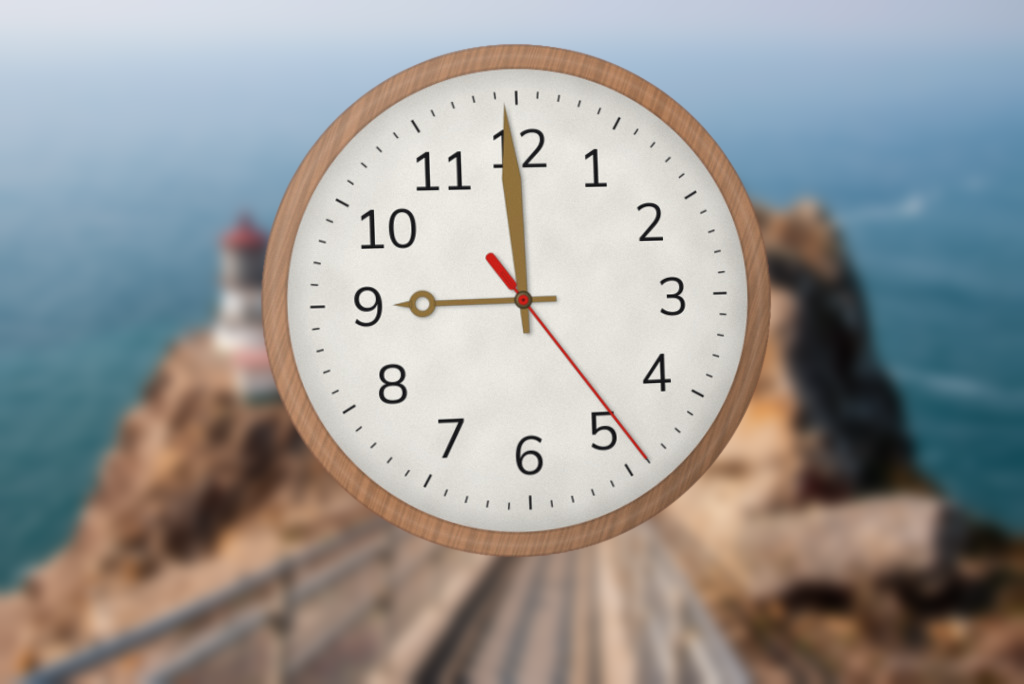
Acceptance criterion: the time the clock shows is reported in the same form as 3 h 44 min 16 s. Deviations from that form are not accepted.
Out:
8 h 59 min 24 s
